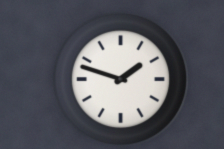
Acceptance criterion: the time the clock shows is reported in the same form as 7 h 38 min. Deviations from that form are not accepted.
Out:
1 h 48 min
